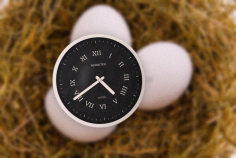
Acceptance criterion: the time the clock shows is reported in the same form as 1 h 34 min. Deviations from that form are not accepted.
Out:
4 h 40 min
